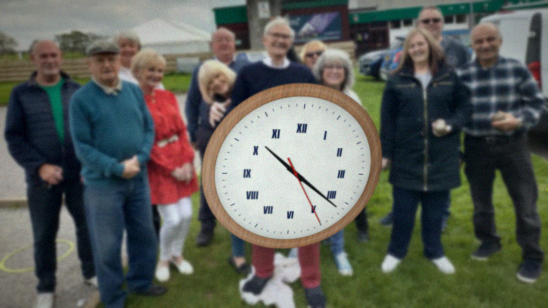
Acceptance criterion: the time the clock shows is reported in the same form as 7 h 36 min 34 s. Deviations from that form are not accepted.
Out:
10 h 21 min 25 s
